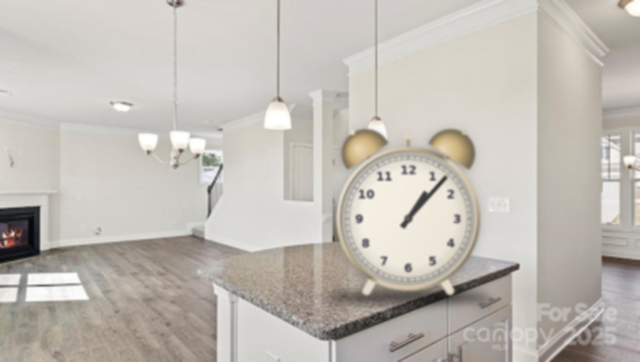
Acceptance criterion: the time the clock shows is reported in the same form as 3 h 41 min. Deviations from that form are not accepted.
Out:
1 h 07 min
